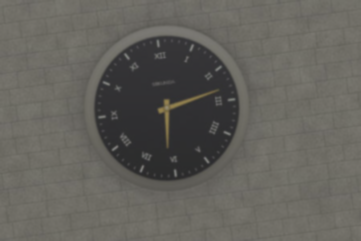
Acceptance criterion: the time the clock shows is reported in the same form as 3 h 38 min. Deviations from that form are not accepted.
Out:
6 h 13 min
